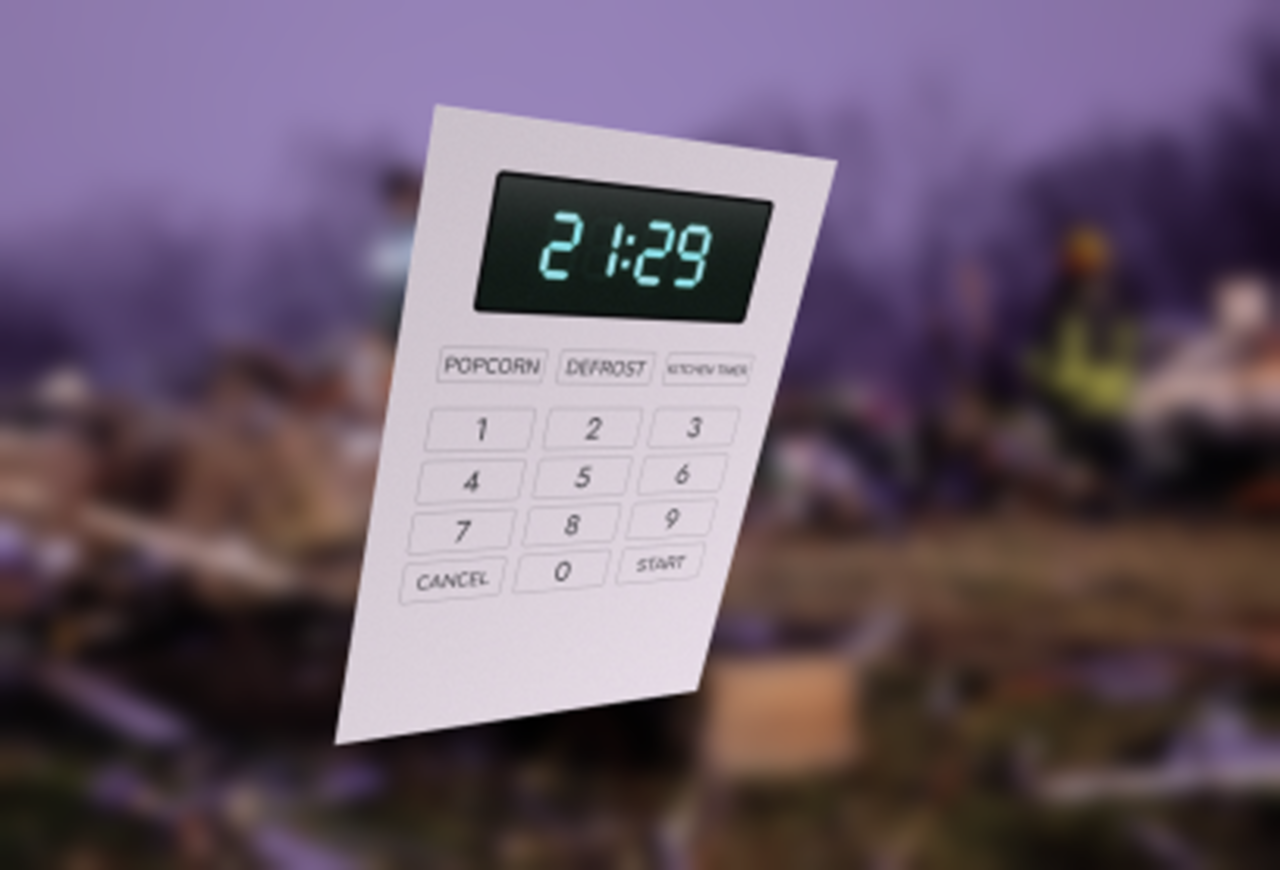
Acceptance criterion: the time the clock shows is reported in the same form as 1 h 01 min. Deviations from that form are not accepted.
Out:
21 h 29 min
